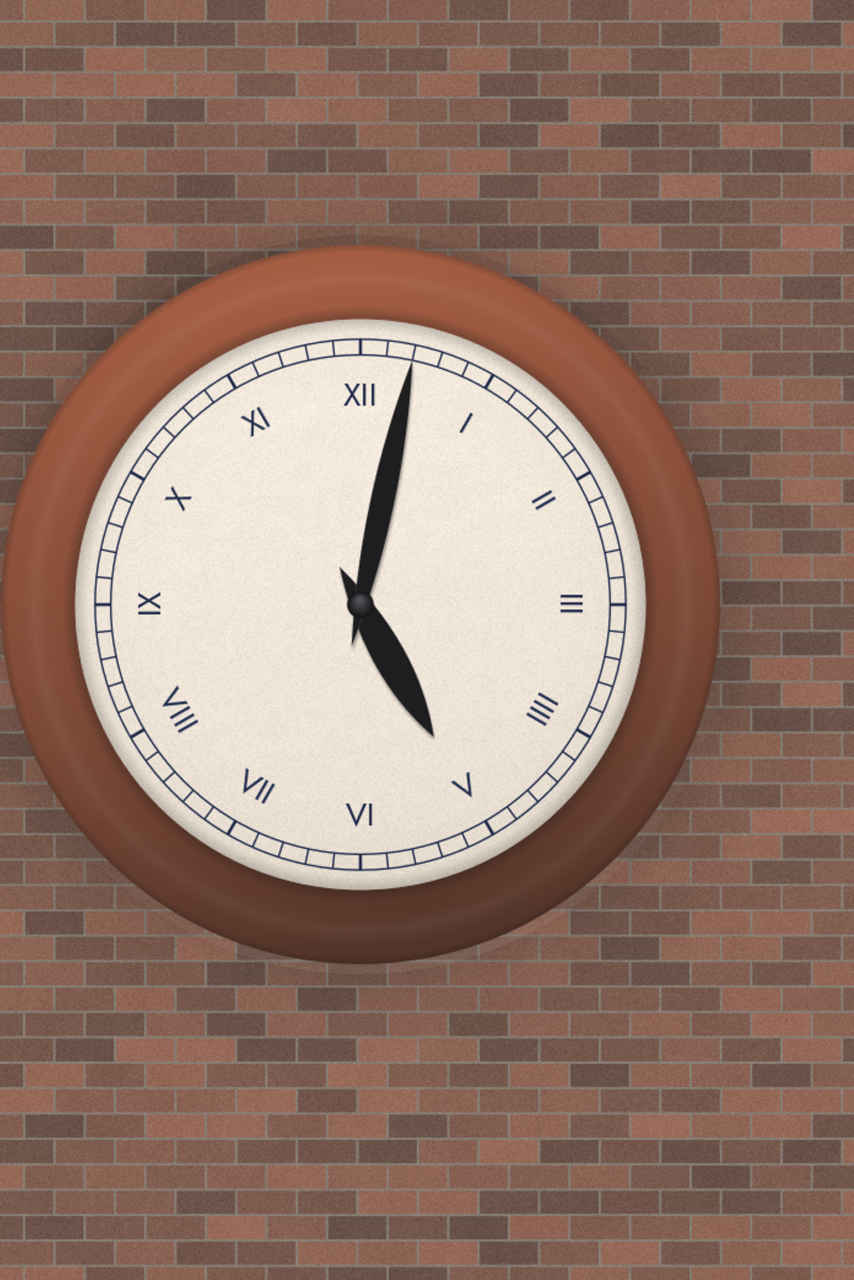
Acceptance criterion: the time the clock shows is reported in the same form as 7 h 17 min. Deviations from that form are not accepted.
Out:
5 h 02 min
